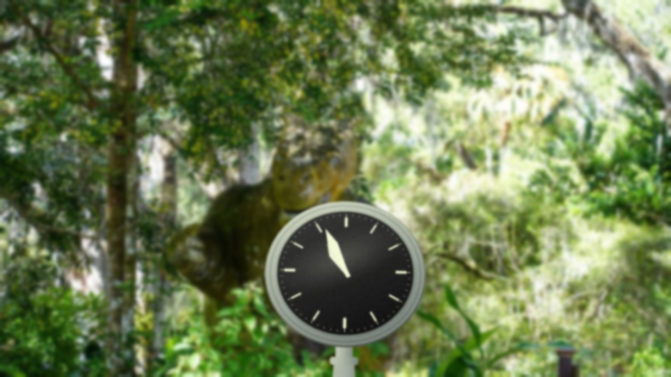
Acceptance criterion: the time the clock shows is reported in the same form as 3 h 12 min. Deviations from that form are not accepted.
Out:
10 h 56 min
